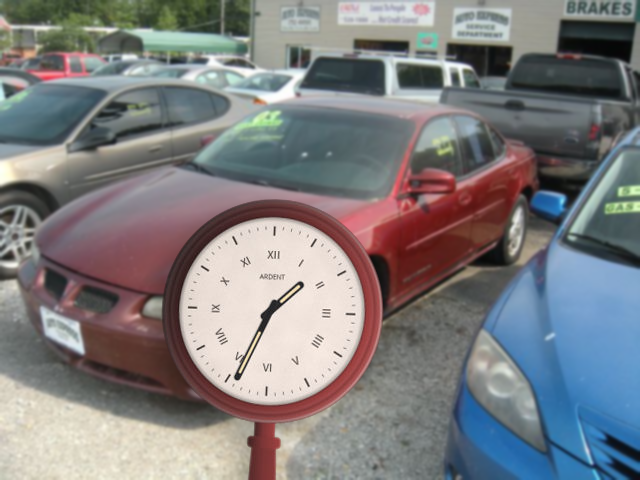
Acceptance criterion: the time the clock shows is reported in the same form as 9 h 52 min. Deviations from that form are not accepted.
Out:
1 h 34 min
